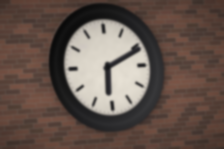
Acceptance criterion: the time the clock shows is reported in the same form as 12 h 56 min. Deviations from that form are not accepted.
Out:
6 h 11 min
